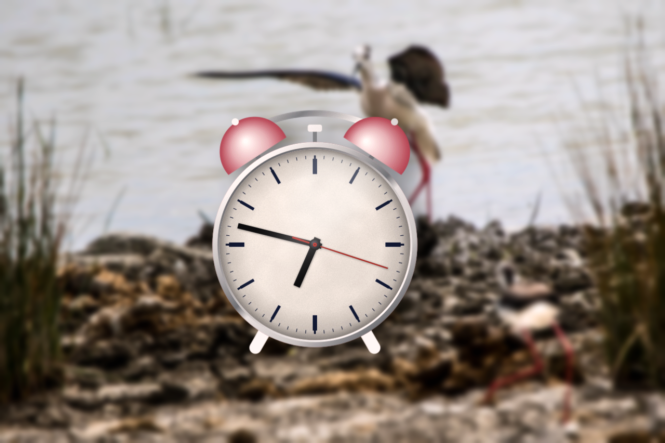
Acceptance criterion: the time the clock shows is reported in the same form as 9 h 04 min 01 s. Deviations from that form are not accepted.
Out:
6 h 47 min 18 s
